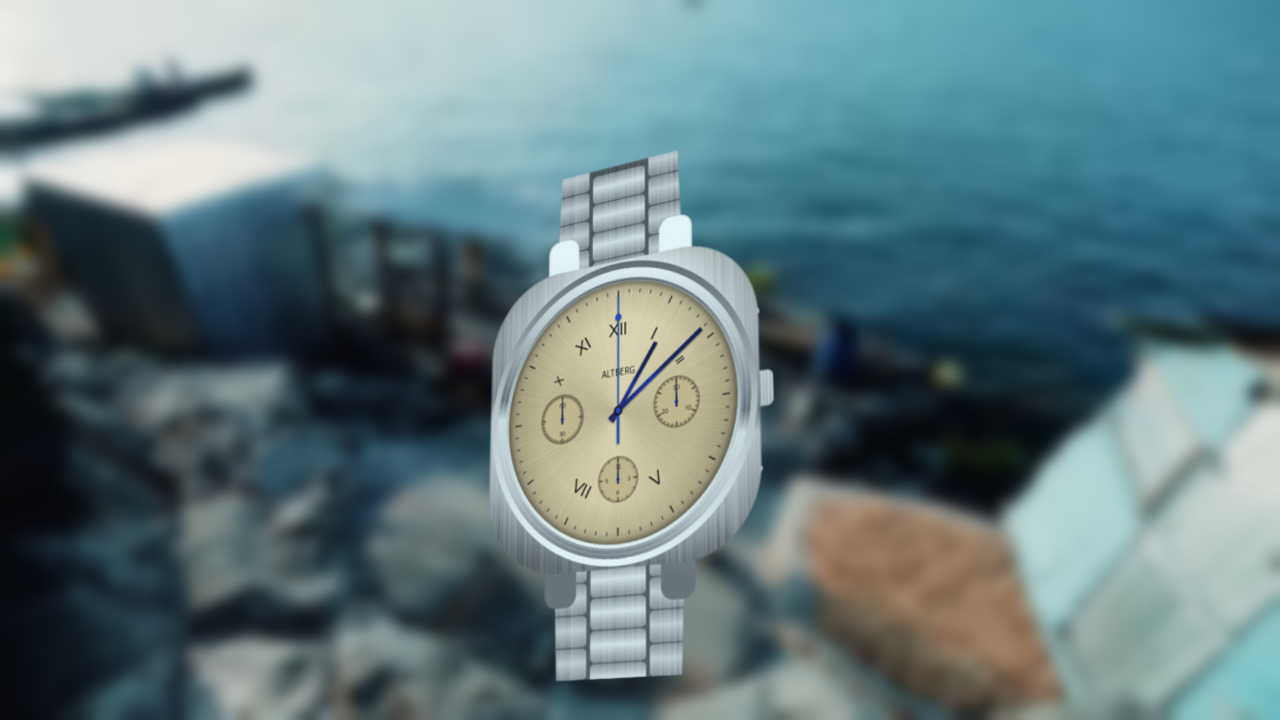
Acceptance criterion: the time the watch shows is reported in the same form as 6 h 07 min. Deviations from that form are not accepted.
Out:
1 h 09 min
